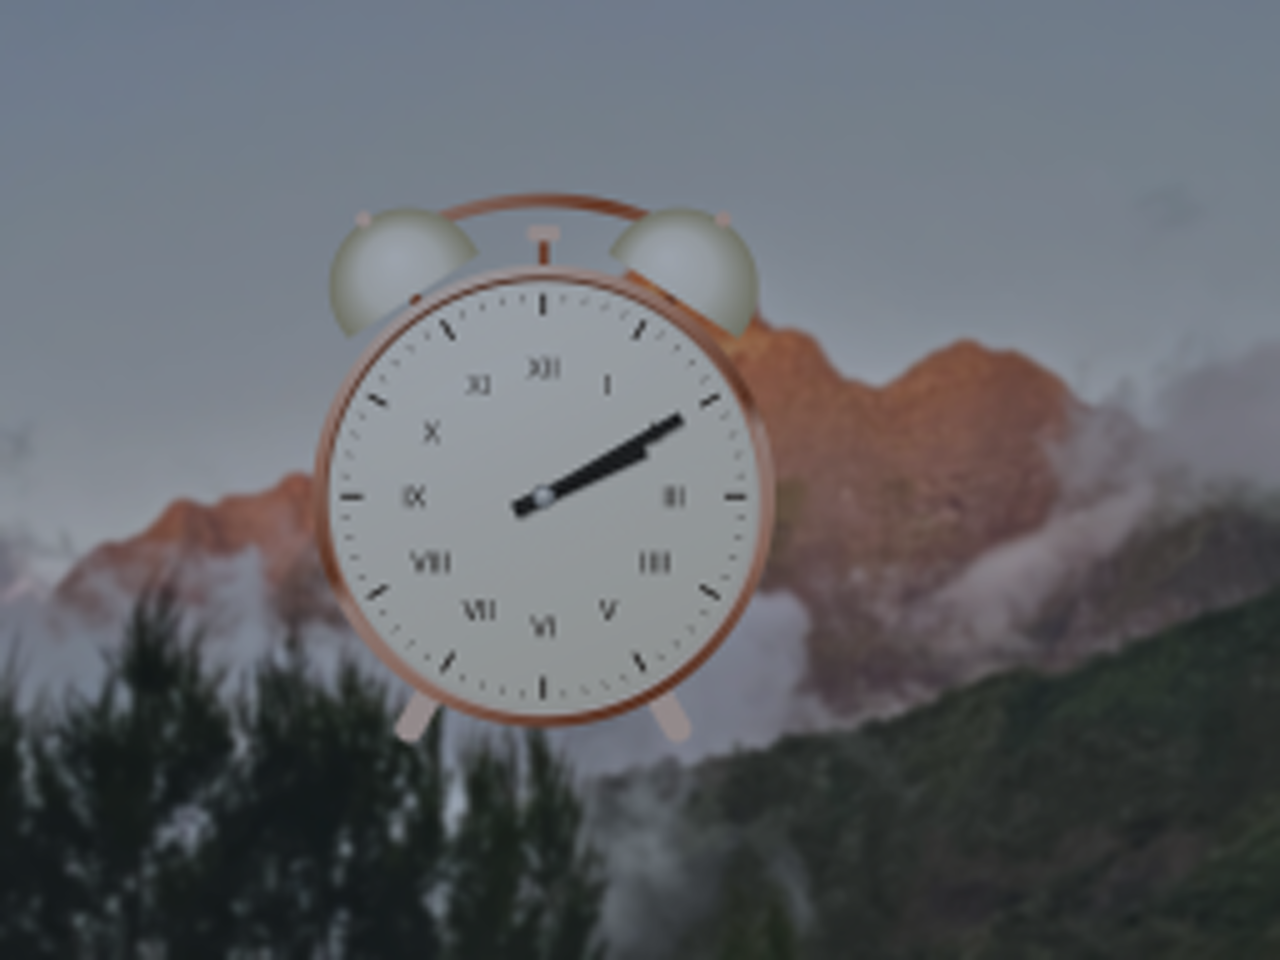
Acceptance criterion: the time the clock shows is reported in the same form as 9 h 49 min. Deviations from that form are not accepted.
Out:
2 h 10 min
